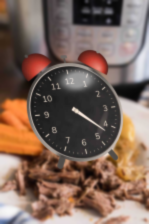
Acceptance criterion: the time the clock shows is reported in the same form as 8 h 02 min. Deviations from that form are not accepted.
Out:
4 h 22 min
